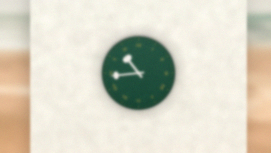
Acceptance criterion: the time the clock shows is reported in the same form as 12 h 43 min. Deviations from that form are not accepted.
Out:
10 h 44 min
